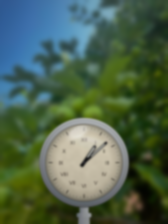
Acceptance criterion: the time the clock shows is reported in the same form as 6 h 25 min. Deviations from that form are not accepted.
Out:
1 h 08 min
